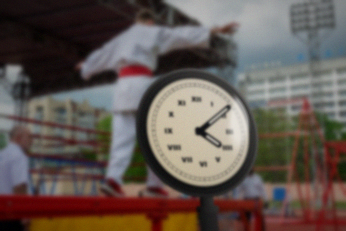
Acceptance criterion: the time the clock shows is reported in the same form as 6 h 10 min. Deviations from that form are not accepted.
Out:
4 h 09 min
